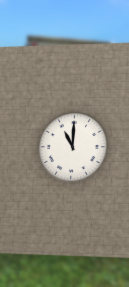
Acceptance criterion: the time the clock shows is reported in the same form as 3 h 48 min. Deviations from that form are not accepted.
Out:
11 h 00 min
